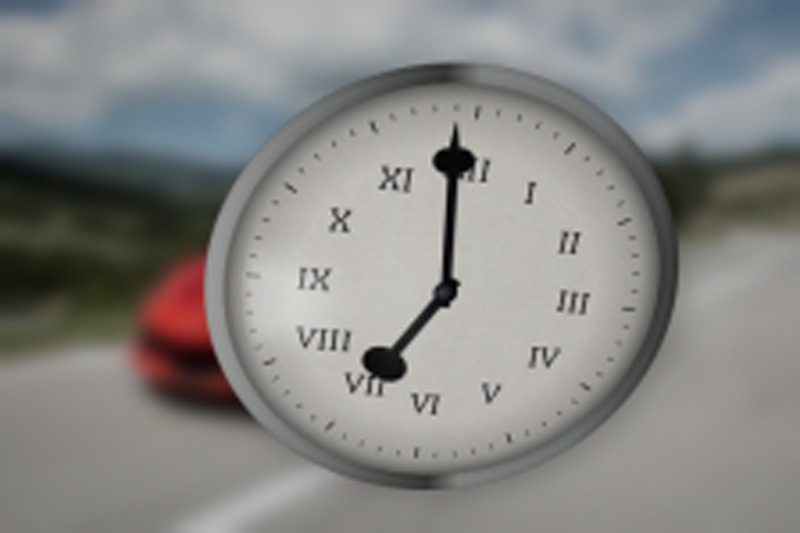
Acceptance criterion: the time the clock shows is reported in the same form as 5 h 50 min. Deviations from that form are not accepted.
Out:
6 h 59 min
